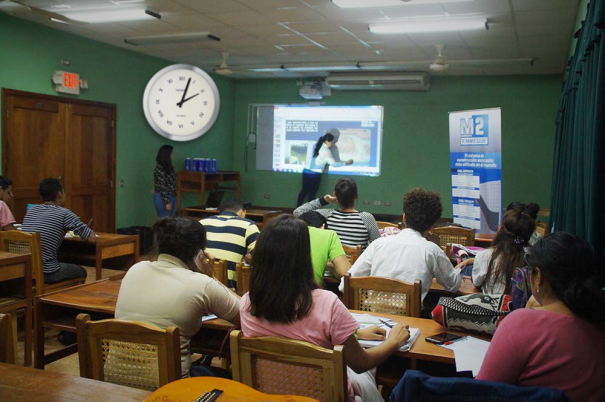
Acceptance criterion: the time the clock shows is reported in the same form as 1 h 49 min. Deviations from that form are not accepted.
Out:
2 h 03 min
